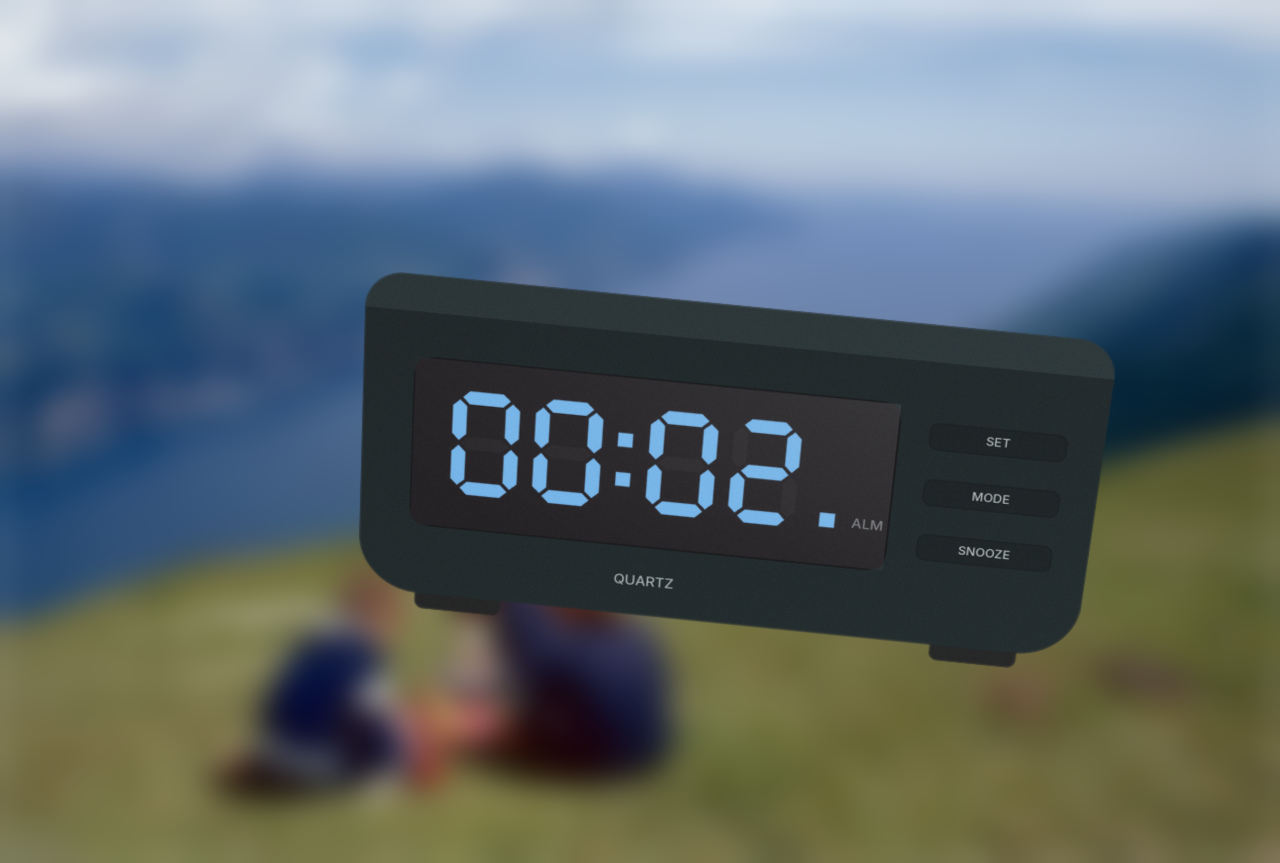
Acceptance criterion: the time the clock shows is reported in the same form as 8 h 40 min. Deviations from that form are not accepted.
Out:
0 h 02 min
